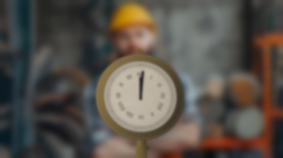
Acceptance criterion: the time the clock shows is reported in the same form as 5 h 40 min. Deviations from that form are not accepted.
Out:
12 h 01 min
